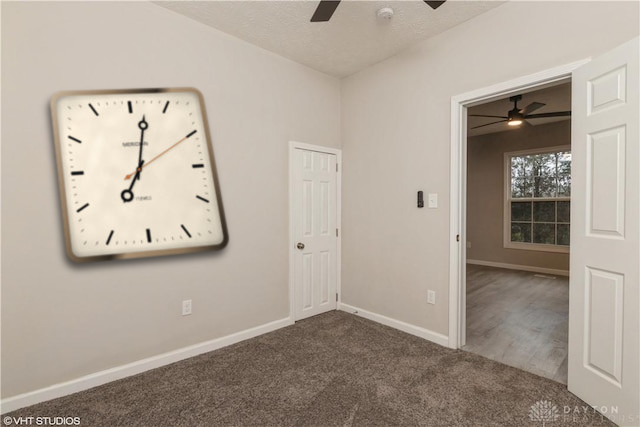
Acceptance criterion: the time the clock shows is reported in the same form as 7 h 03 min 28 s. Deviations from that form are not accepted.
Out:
7 h 02 min 10 s
